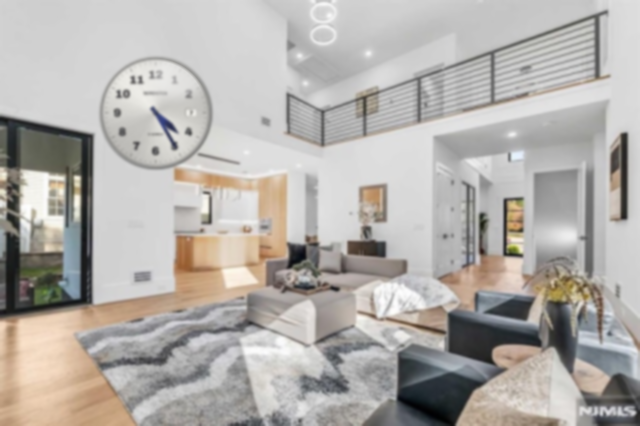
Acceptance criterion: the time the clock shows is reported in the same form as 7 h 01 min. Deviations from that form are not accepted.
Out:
4 h 25 min
